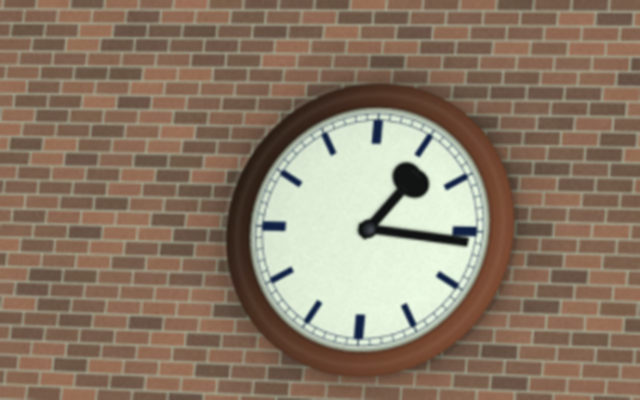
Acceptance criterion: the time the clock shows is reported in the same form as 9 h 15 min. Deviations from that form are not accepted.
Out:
1 h 16 min
